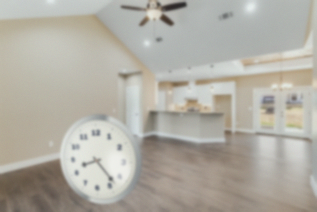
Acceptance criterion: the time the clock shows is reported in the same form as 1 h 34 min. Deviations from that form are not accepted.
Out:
8 h 23 min
